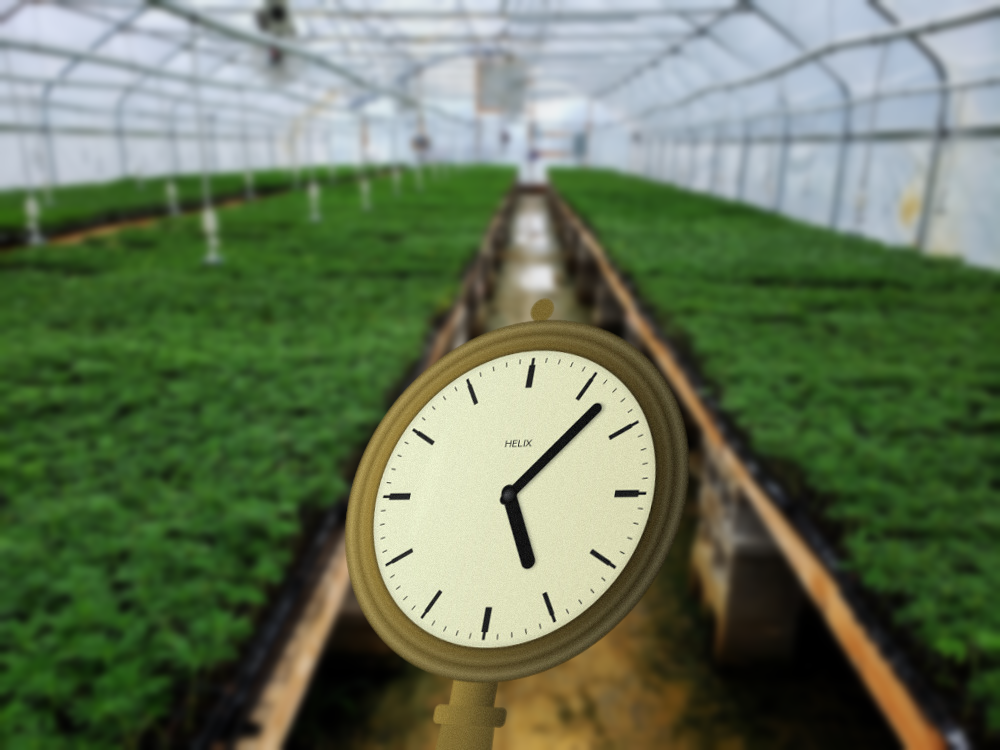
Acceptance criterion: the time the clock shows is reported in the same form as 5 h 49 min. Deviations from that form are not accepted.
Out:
5 h 07 min
